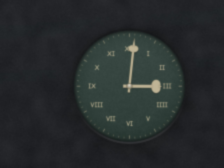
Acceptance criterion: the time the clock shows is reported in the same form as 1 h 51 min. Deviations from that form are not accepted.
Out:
3 h 01 min
